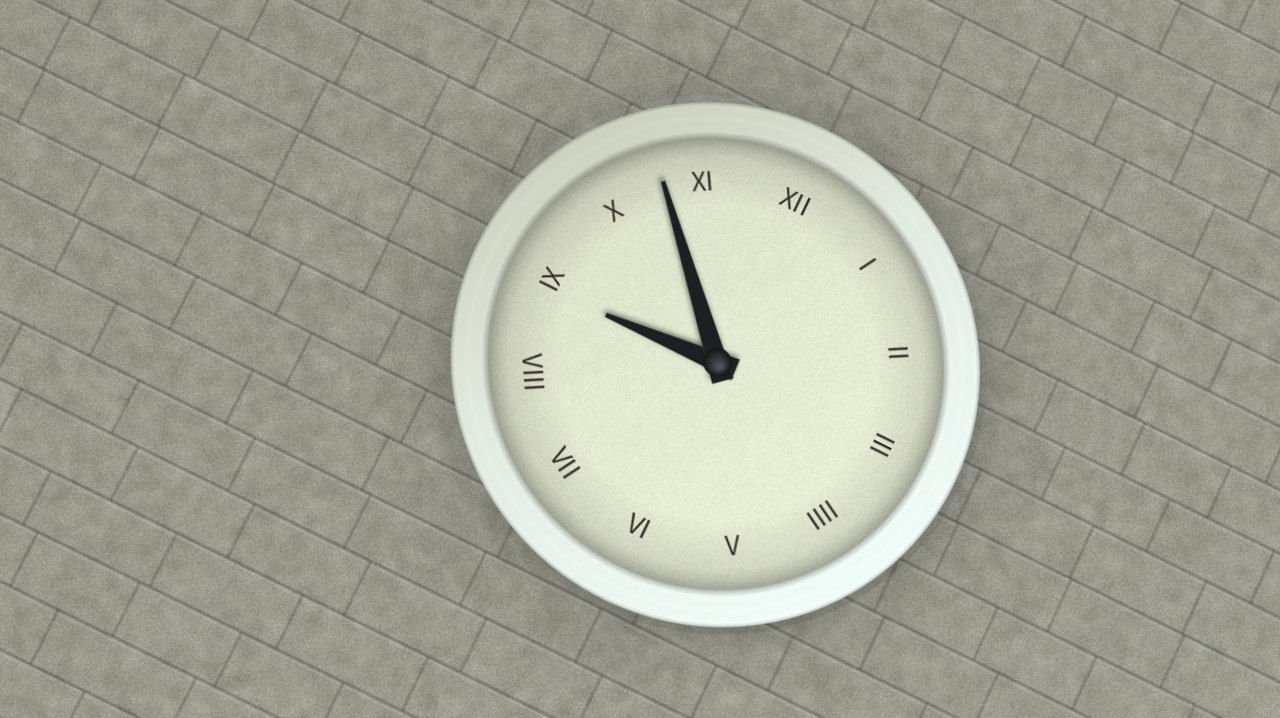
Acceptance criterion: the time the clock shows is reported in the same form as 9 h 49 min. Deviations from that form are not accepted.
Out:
8 h 53 min
